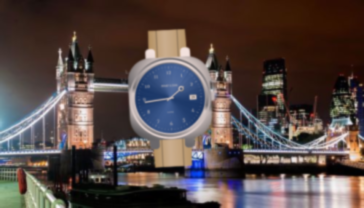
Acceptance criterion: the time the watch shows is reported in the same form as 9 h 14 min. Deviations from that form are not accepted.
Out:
1 h 44 min
